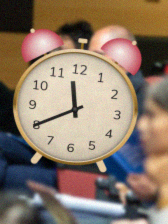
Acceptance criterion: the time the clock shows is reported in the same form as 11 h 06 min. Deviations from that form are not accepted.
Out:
11 h 40 min
